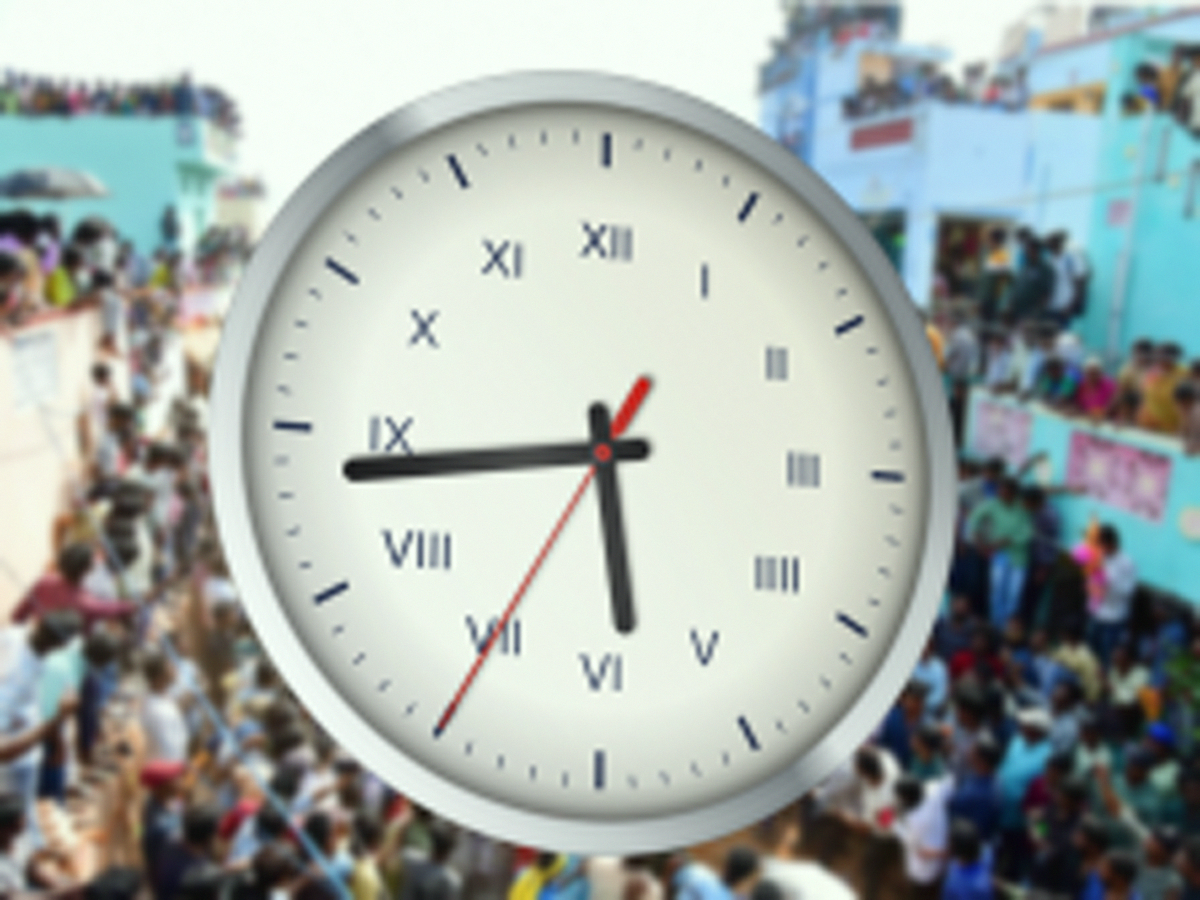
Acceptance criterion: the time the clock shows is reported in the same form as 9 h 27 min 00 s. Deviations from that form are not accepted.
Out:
5 h 43 min 35 s
